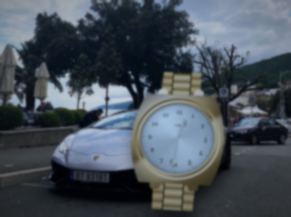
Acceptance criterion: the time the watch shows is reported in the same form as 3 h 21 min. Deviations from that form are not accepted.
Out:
12 h 31 min
